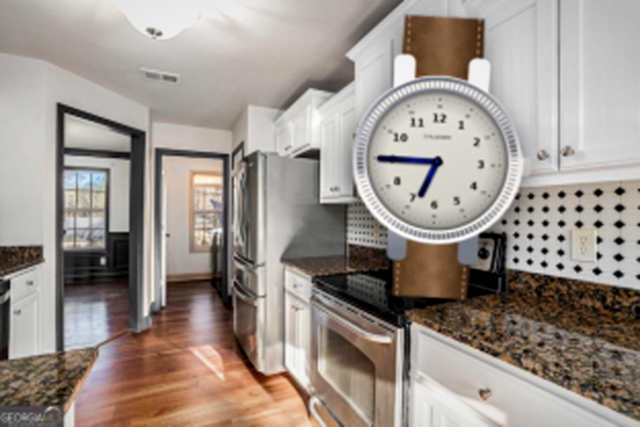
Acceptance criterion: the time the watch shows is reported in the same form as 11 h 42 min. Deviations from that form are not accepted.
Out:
6 h 45 min
